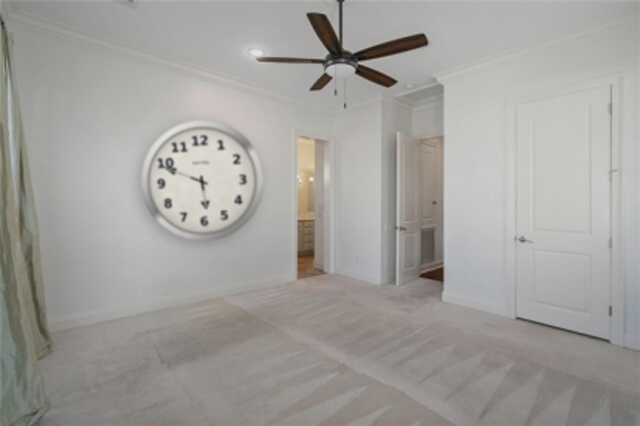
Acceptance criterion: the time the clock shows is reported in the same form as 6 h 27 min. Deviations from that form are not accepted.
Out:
5 h 49 min
